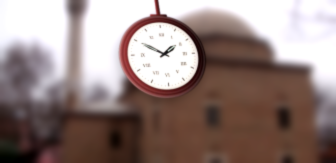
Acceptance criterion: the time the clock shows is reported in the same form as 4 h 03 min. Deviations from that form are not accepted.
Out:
1 h 50 min
